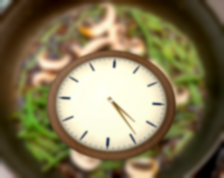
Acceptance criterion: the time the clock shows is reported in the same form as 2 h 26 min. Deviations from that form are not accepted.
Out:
4 h 24 min
